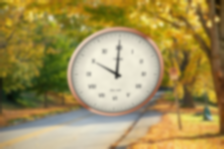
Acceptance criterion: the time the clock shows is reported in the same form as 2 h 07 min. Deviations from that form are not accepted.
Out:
10 h 00 min
